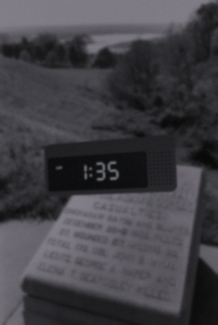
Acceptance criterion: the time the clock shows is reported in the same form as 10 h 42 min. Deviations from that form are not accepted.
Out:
1 h 35 min
